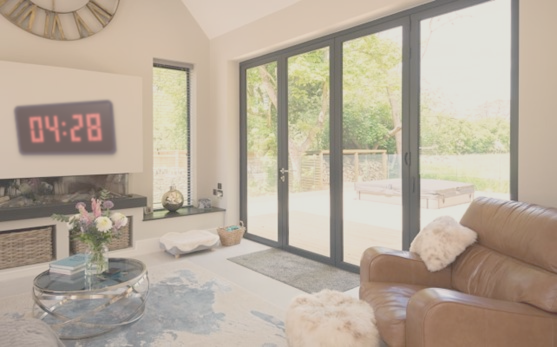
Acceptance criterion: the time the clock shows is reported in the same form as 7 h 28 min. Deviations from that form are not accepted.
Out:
4 h 28 min
